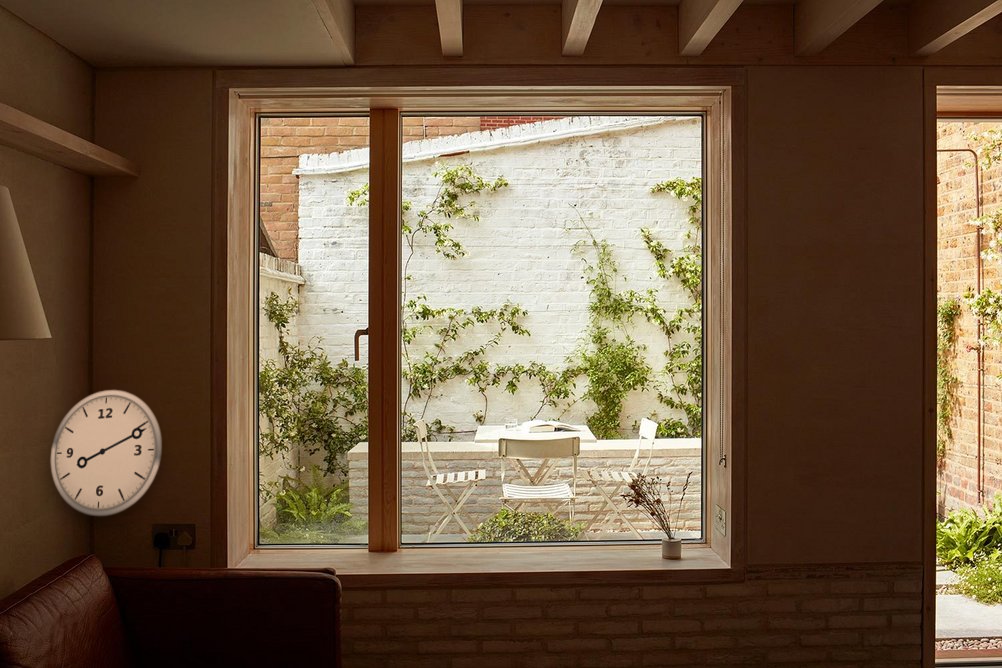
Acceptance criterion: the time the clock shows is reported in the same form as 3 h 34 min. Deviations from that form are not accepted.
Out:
8 h 11 min
